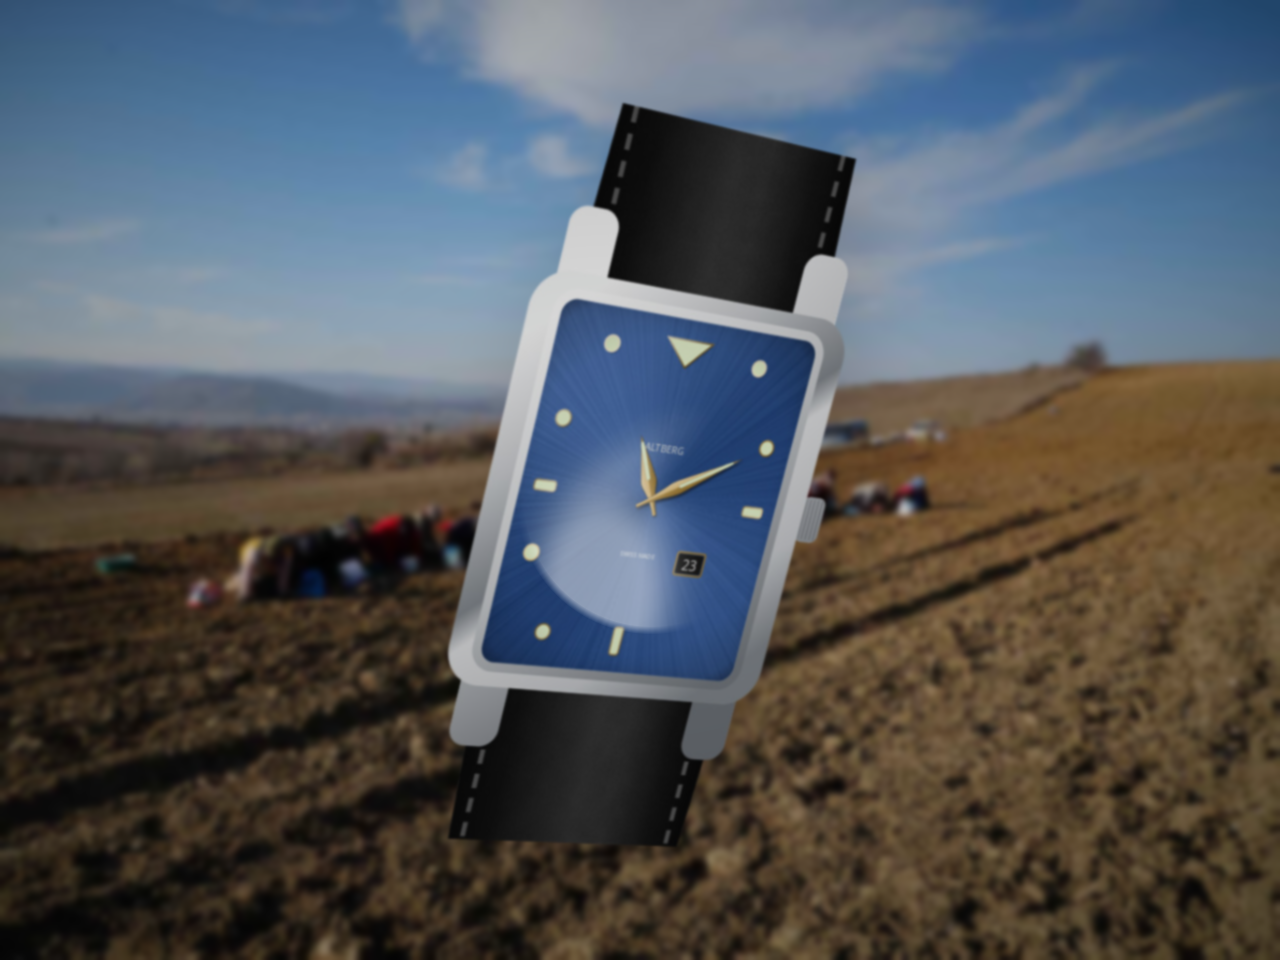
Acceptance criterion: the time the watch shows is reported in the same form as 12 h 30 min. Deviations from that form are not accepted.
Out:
11 h 10 min
